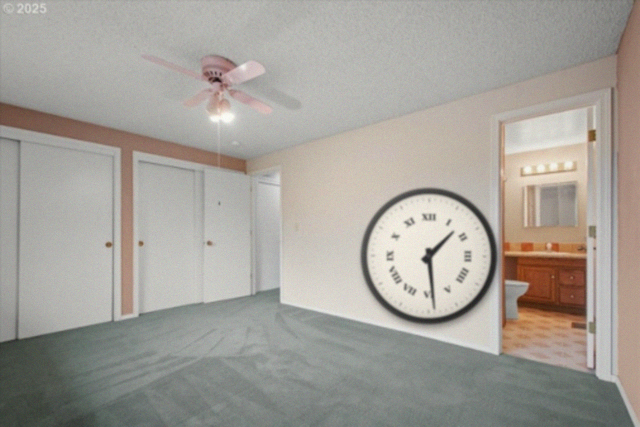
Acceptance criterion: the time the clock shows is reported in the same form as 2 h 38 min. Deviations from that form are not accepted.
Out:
1 h 29 min
